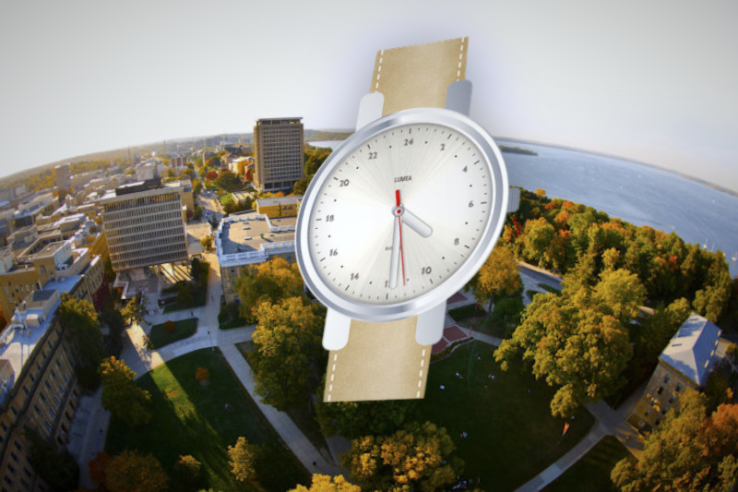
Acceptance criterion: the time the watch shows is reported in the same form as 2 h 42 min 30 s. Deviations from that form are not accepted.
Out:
8 h 29 min 28 s
